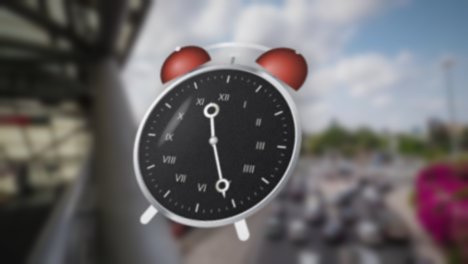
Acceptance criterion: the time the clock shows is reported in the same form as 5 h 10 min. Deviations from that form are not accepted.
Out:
11 h 26 min
